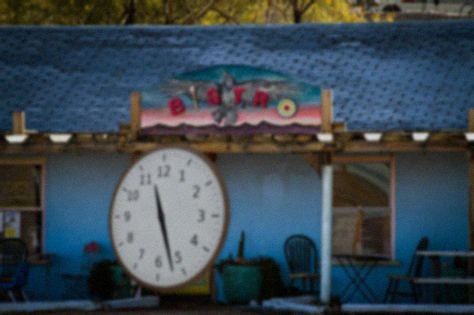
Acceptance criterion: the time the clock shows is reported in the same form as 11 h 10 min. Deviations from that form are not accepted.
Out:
11 h 27 min
